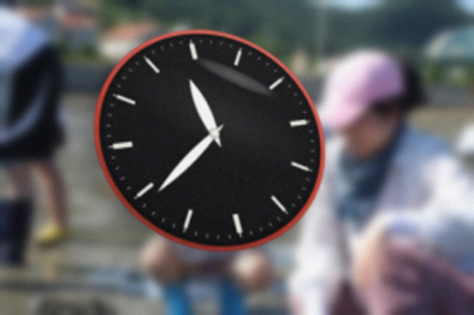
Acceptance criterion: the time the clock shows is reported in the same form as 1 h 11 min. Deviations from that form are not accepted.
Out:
11 h 39 min
